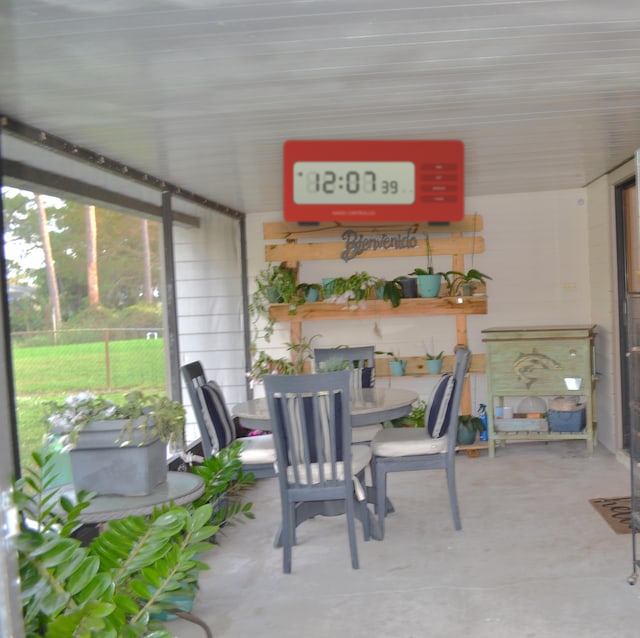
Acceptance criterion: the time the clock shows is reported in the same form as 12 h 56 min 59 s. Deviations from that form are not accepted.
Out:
12 h 07 min 39 s
